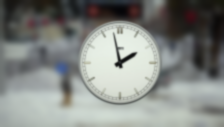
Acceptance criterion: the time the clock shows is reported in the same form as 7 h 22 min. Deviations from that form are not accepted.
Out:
1 h 58 min
